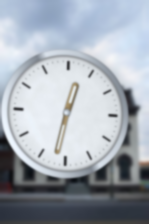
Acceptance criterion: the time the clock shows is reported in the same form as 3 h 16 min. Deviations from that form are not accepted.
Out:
12 h 32 min
